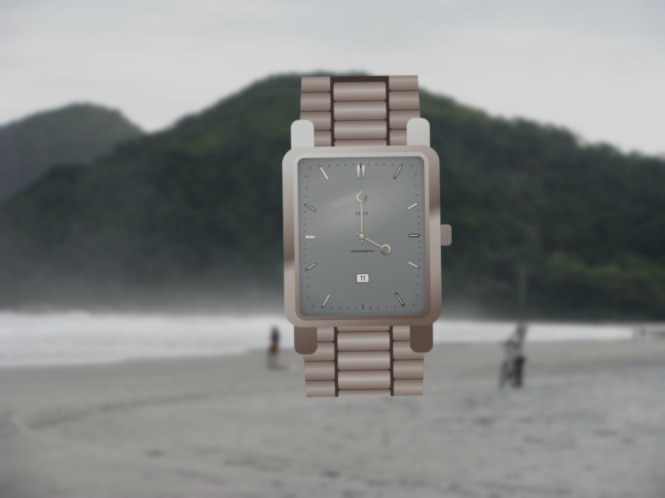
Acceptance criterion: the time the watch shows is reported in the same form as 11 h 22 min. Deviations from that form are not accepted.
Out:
4 h 00 min
